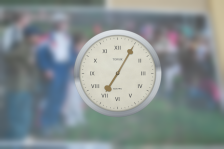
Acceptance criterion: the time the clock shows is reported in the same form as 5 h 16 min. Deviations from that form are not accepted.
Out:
7 h 05 min
